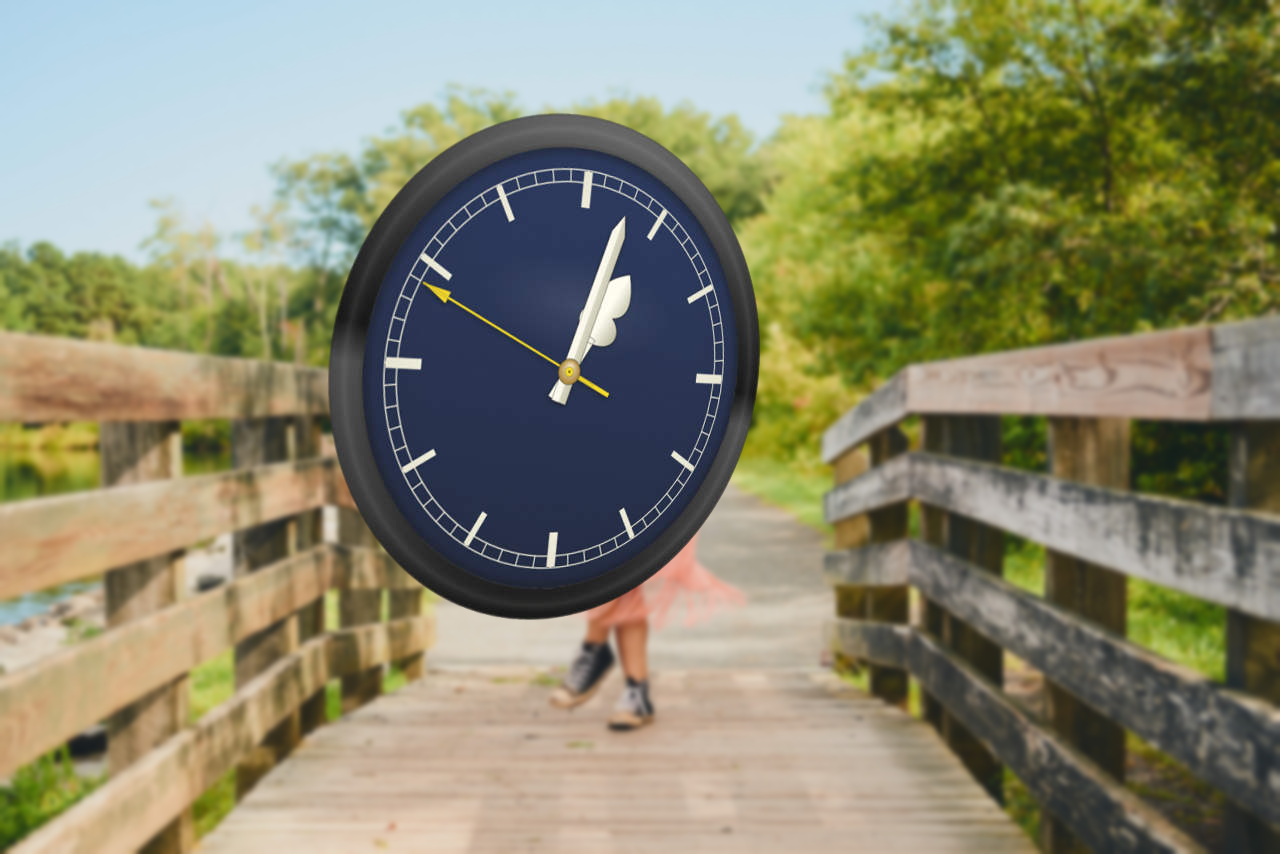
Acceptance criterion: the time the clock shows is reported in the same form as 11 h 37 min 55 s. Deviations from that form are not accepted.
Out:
1 h 02 min 49 s
